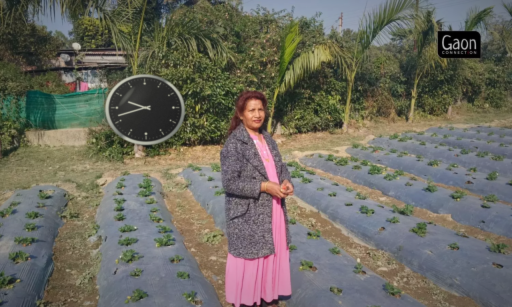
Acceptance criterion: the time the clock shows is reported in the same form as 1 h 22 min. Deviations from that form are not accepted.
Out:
9 h 42 min
